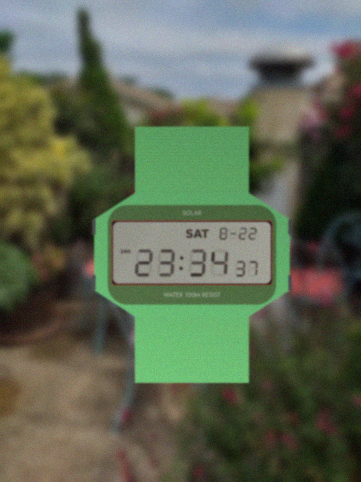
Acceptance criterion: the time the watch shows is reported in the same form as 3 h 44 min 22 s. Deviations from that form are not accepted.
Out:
23 h 34 min 37 s
